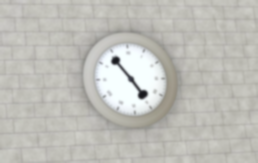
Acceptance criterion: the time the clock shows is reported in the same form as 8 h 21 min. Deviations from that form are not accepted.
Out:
4 h 54 min
